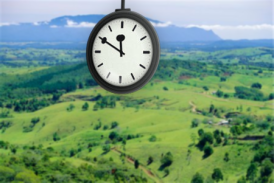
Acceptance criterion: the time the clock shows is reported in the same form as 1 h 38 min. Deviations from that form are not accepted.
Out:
11 h 50 min
